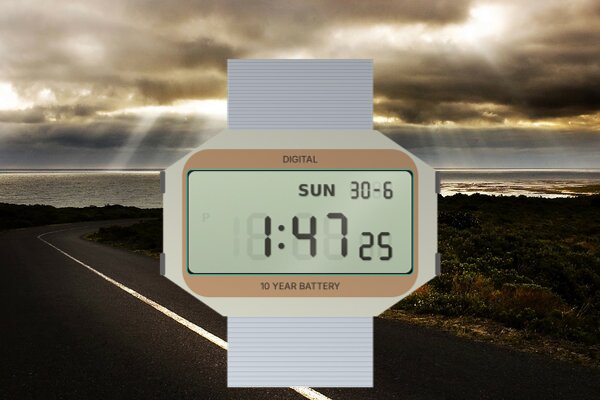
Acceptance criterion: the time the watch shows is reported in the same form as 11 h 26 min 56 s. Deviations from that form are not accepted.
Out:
1 h 47 min 25 s
